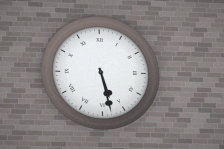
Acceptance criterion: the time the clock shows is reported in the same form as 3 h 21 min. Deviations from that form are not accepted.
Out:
5 h 28 min
